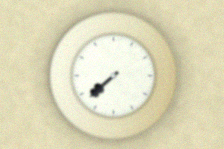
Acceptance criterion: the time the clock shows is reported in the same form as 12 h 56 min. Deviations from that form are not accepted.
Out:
7 h 38 min
